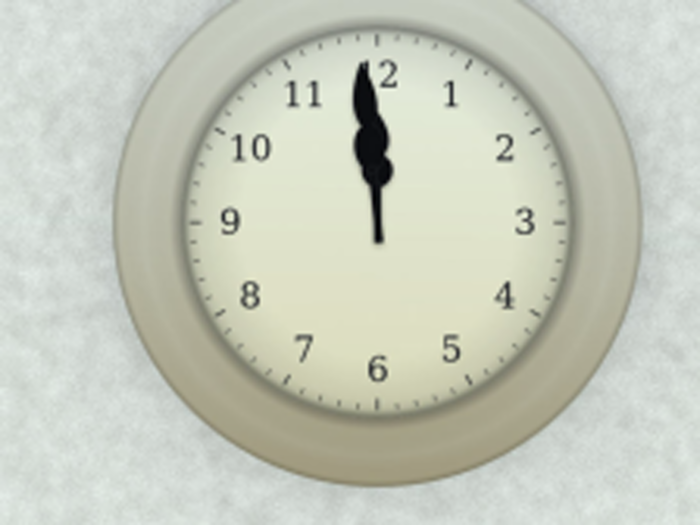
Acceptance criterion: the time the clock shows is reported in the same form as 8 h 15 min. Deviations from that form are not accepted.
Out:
11 h 59 min
